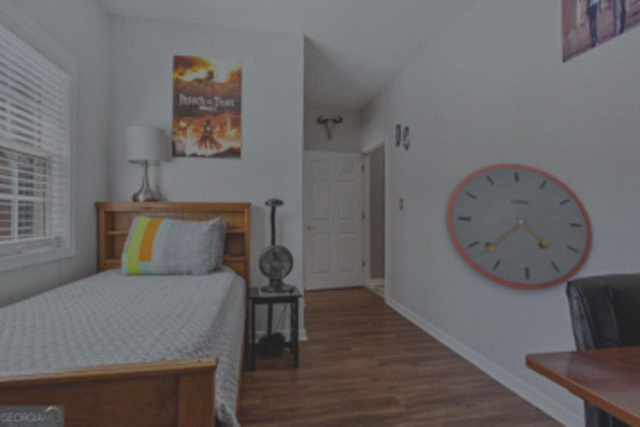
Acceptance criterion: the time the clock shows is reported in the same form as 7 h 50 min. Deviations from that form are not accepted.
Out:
4 h 38 min
